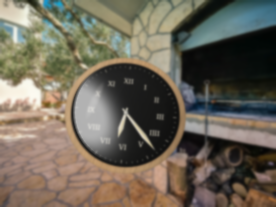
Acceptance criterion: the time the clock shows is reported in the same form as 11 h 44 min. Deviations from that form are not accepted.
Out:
6 h 23 min
